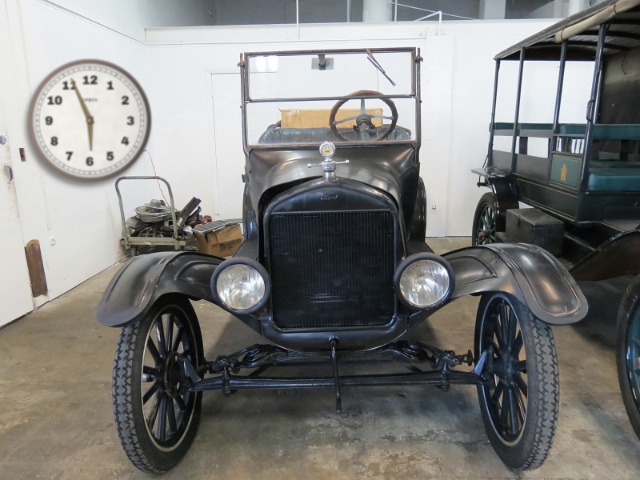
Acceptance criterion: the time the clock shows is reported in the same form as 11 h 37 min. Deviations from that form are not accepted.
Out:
5 h 56 min
